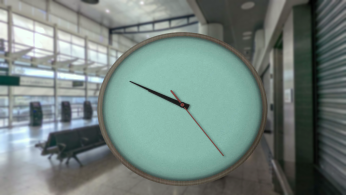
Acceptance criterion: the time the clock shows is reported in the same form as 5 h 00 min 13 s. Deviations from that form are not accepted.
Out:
9 h 49 min 24 s
